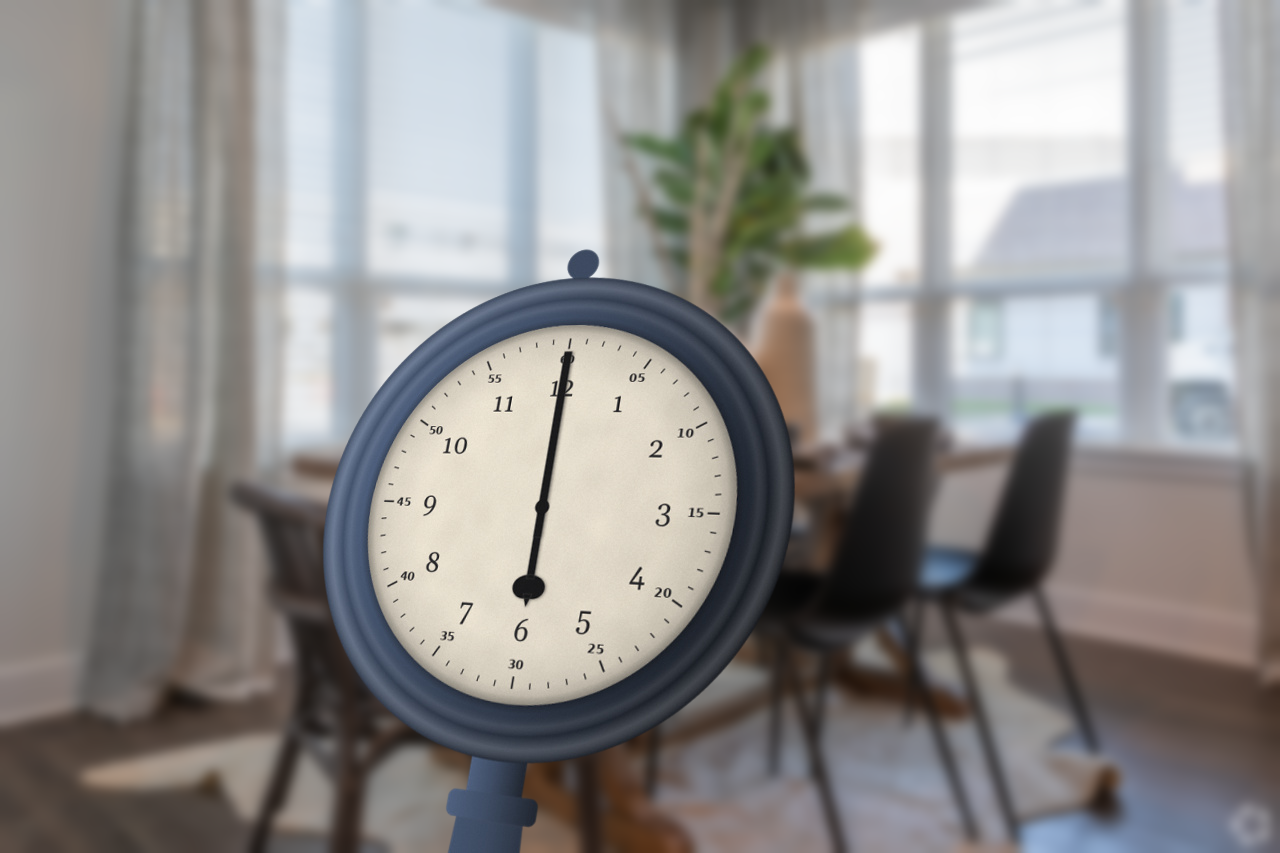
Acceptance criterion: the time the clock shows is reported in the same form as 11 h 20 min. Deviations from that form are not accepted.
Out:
6 h 00 min
